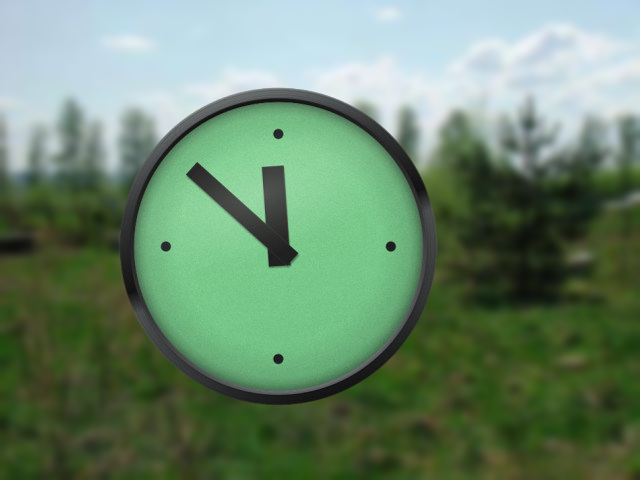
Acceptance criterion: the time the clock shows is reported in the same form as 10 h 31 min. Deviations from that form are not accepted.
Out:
11 h 52 min
